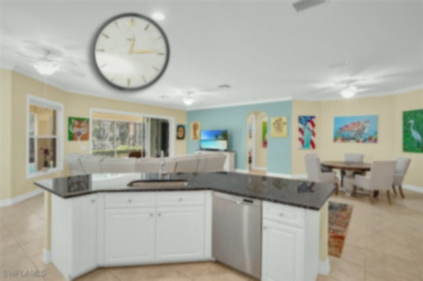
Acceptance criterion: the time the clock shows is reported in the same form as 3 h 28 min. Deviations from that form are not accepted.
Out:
12 h 14 min
